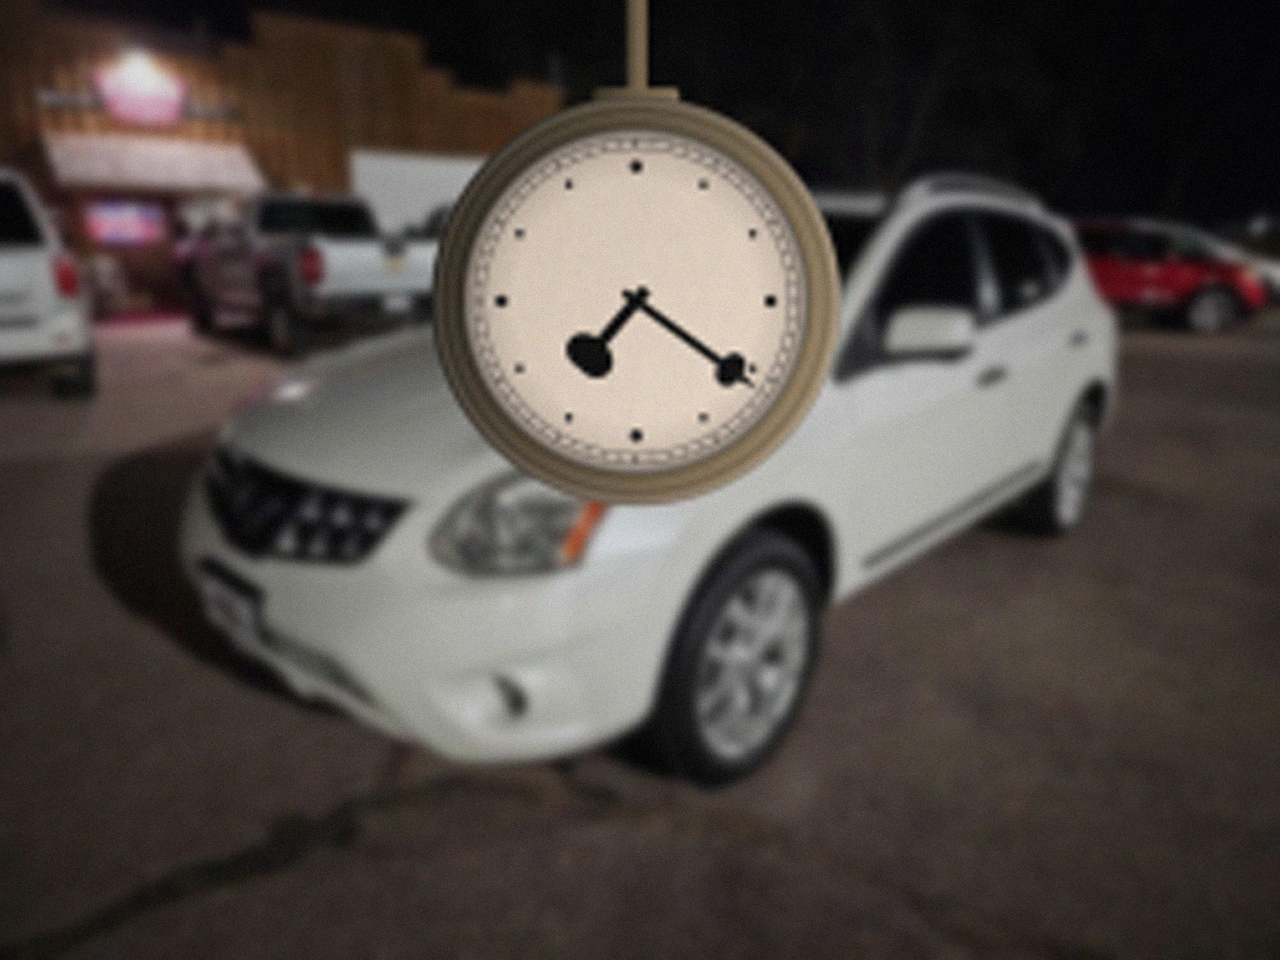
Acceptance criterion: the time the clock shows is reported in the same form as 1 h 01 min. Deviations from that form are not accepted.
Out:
7 h 21 min
